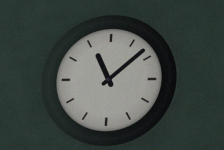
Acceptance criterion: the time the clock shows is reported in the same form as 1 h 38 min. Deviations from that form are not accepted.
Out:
11 h 08 min
